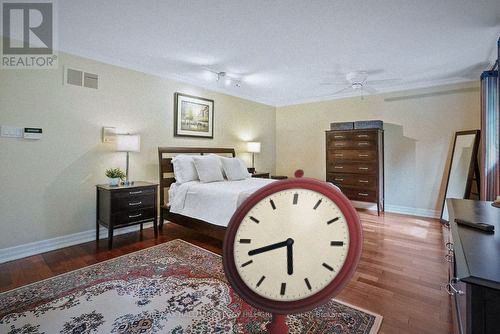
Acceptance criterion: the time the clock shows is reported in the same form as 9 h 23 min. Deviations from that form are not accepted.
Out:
5 h 42 min
